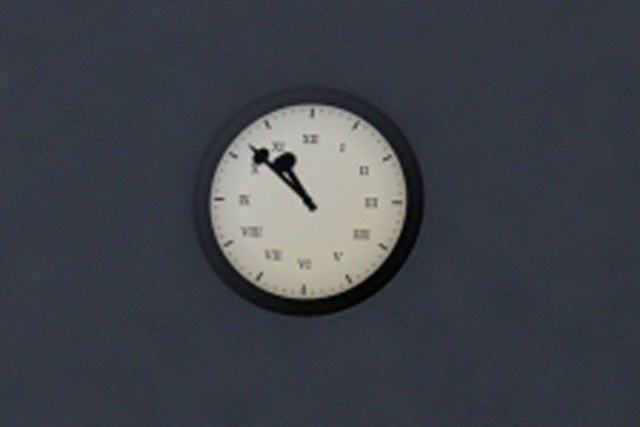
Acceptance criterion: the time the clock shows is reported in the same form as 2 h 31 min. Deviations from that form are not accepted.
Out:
10 h 52 min
